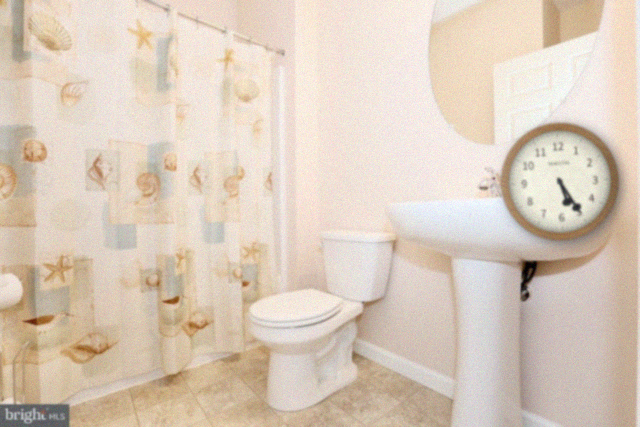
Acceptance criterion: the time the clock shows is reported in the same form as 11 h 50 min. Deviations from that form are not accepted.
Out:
5 h 25 min
